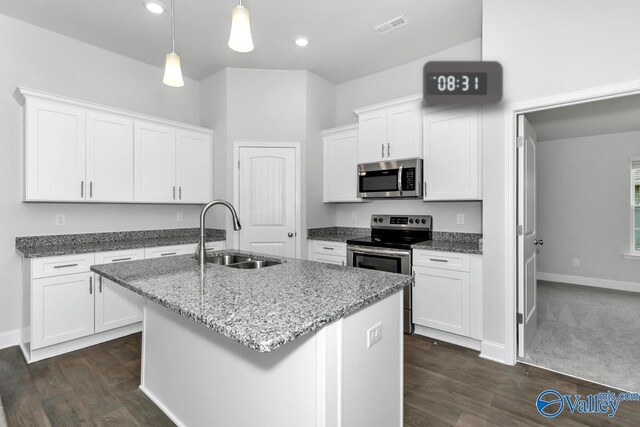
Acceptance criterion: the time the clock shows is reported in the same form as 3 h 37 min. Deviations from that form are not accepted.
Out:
8 h 31 min
